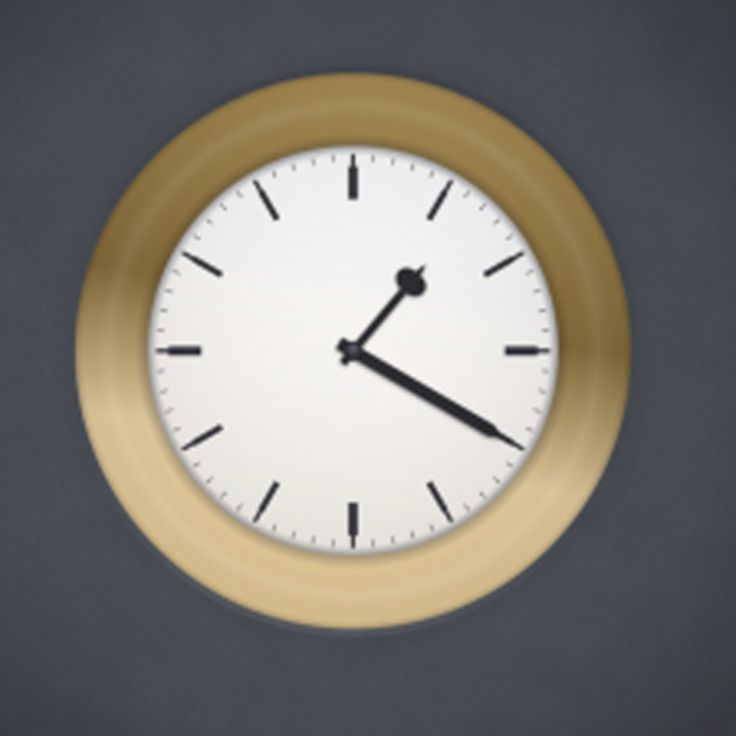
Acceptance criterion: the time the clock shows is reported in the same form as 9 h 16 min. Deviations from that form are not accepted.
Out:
1 h 20 min
